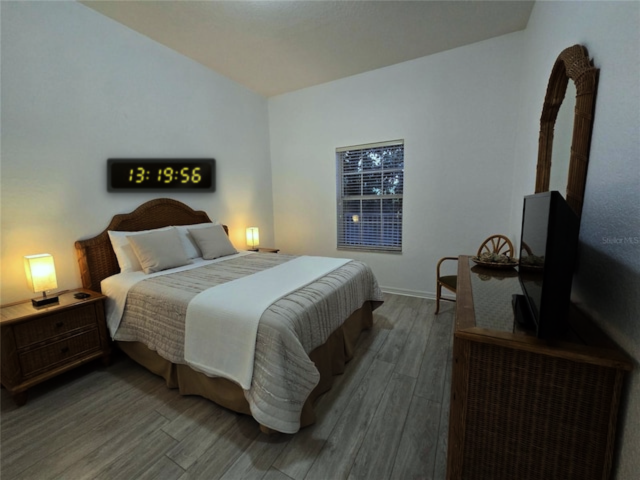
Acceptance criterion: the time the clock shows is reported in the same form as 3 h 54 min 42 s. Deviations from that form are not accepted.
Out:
13 h 19 min 56 s
